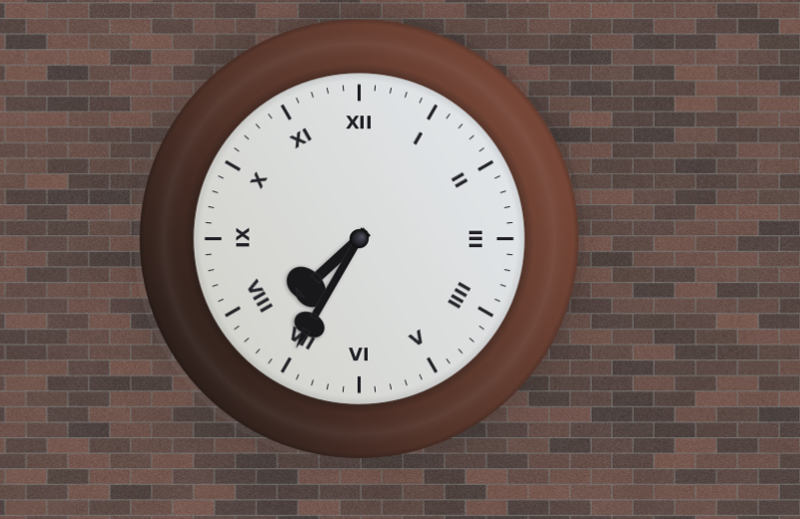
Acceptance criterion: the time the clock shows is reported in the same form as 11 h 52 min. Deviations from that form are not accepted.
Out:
7 h 35 min
